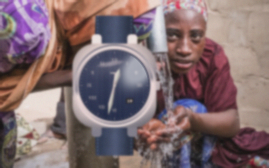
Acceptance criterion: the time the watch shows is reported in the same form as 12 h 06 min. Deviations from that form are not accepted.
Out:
12 h 32 min
